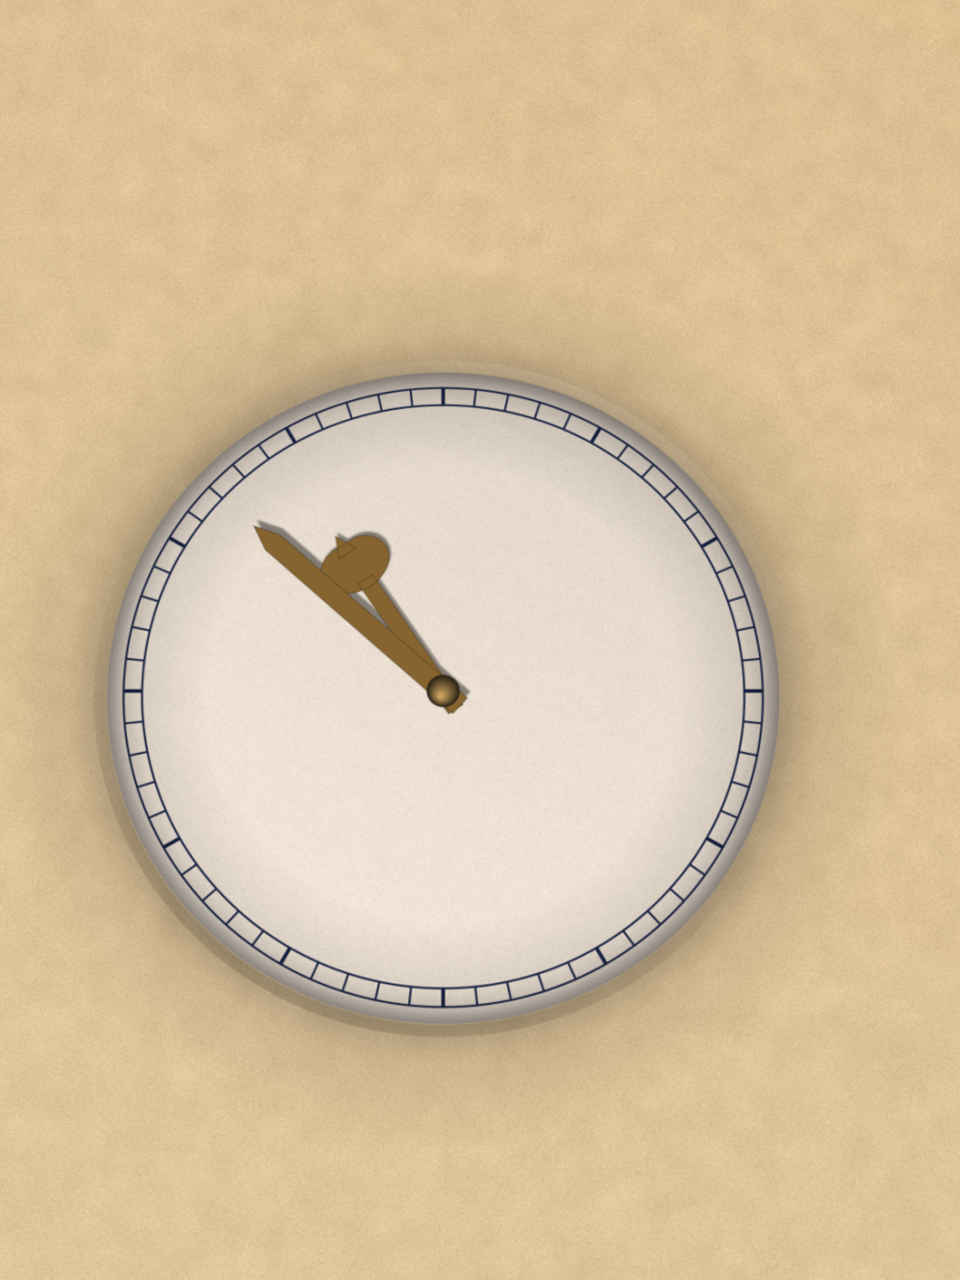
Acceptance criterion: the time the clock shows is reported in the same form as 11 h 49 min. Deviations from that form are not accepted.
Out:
10 h 52 min
